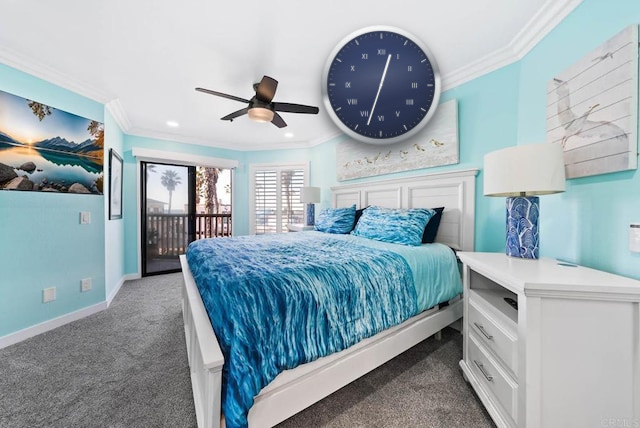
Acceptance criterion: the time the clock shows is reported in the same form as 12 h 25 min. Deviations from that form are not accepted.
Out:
12 h 33 min
